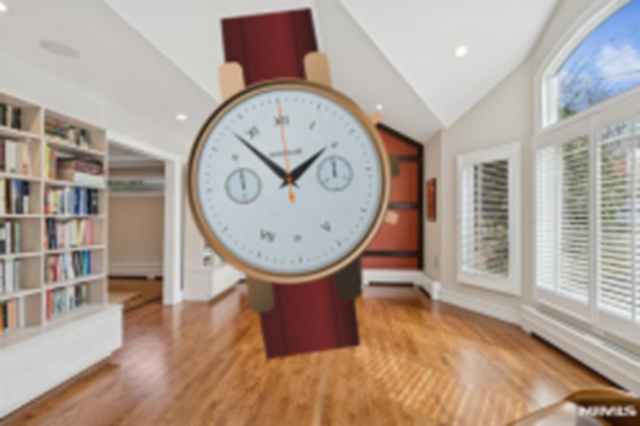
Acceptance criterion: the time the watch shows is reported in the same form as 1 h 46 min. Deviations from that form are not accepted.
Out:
1 h 53 min
